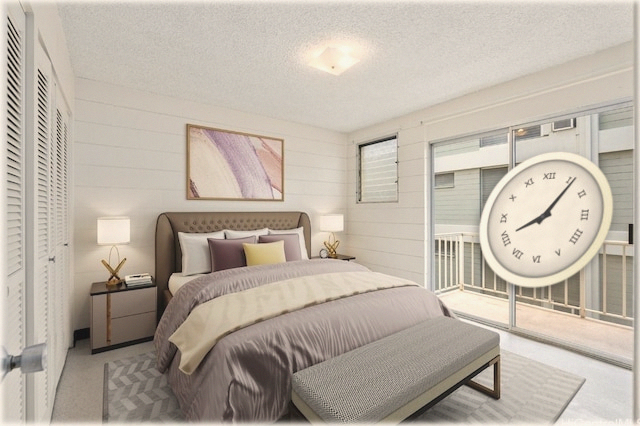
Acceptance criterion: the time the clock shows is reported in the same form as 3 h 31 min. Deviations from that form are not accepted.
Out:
8 h 06 min
